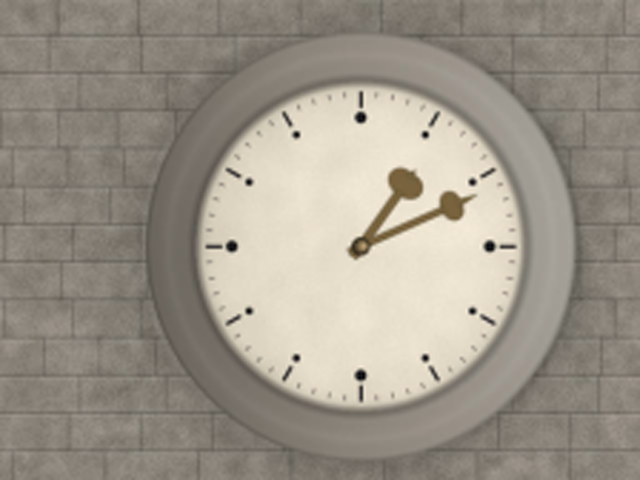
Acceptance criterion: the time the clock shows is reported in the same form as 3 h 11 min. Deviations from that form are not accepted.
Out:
1 h 11 min
